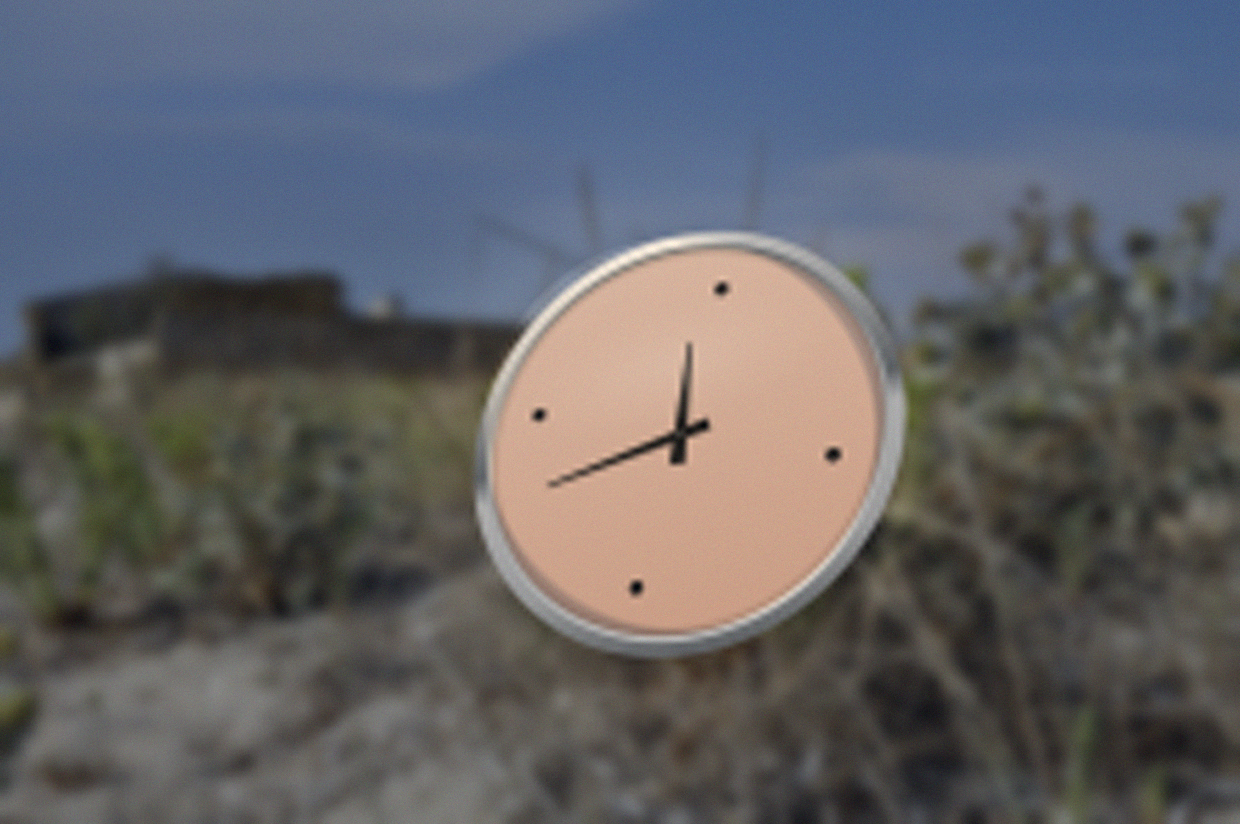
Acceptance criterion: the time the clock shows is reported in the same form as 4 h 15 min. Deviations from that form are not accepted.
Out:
11 h 40 min
